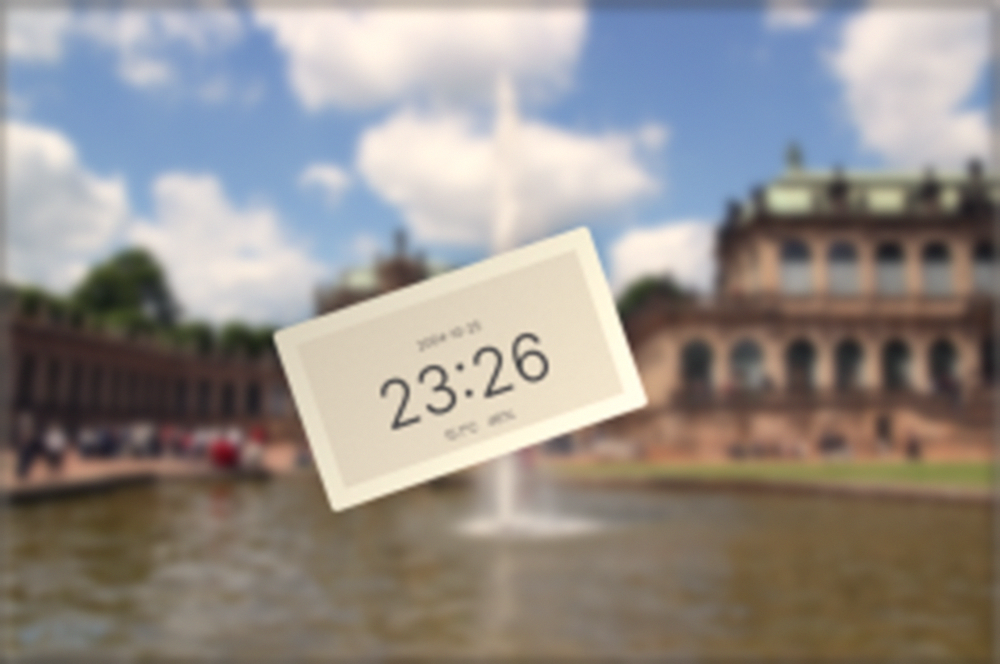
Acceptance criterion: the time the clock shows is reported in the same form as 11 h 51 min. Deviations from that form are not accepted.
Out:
23 h 26 min
